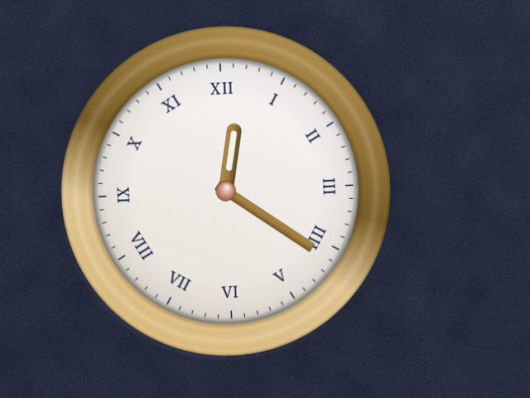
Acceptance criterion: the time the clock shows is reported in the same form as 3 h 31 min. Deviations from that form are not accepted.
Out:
12 h 21 min
